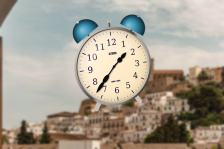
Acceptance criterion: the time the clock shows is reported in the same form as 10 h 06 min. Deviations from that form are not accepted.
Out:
1 h 37 min
